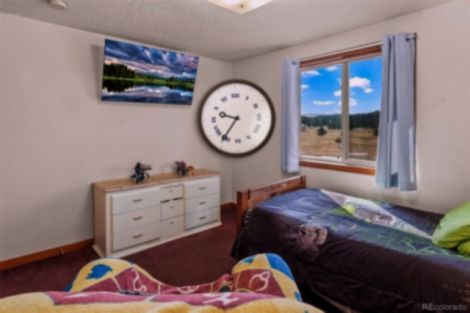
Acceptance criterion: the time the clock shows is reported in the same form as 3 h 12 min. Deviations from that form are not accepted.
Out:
9 h 36 min
